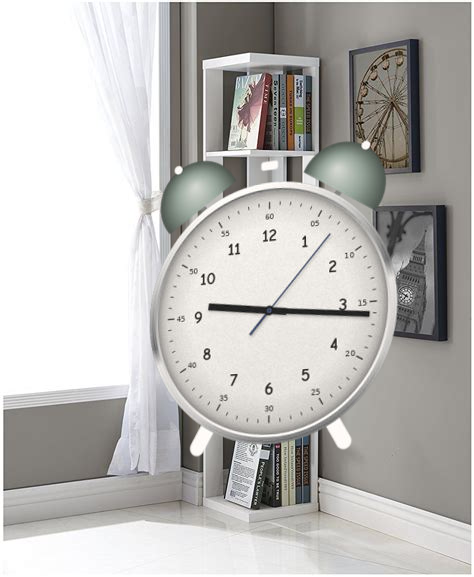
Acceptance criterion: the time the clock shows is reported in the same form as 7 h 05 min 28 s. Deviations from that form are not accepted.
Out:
9 h 16 min 07 s
